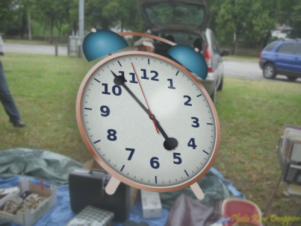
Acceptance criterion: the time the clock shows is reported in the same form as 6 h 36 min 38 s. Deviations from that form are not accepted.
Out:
4 h 52 min 57 s
